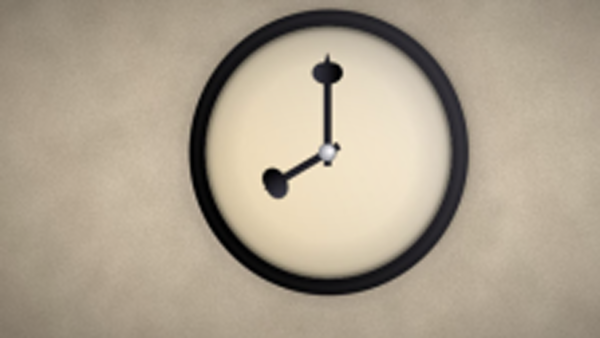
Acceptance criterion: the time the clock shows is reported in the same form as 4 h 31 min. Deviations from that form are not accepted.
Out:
8 h 00 min
